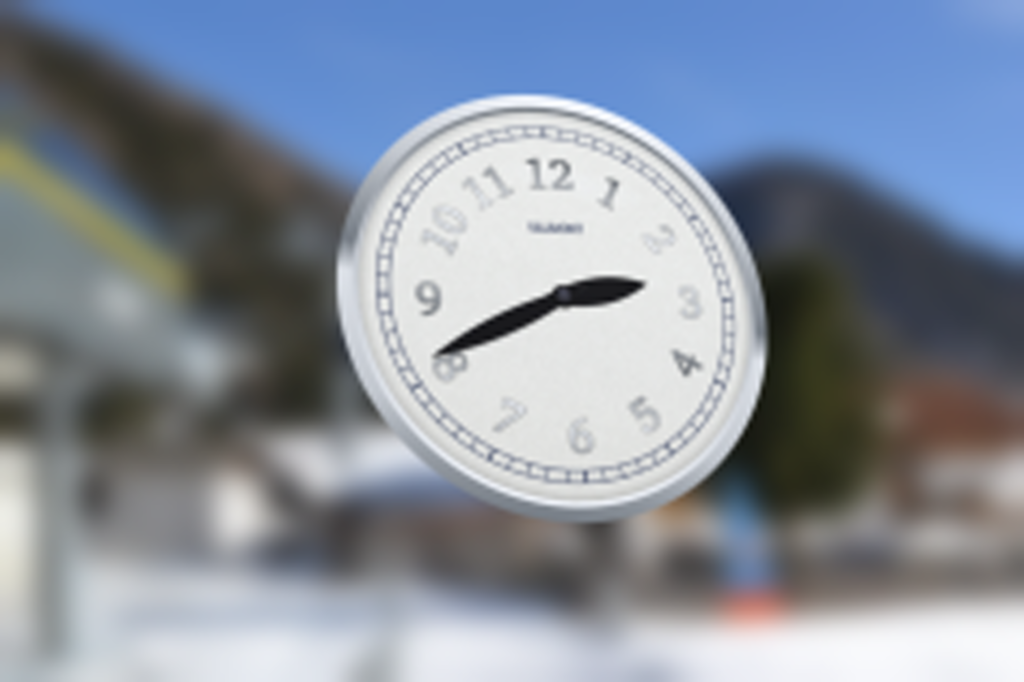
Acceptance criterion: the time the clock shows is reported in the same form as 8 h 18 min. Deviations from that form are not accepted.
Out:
2 h 41 min
